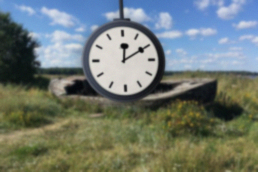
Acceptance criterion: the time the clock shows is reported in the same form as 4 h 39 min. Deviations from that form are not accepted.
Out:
12 h 10 min
